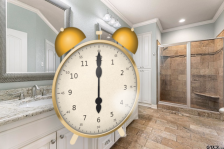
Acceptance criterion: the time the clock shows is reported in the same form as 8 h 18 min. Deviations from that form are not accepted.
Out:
6 h 00 min
